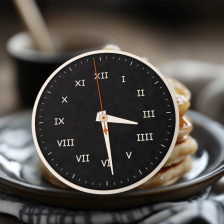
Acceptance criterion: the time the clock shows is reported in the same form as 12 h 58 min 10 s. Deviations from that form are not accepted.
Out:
3 h 28 min 59 s
